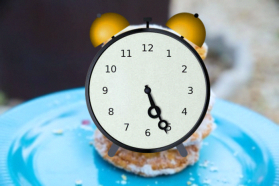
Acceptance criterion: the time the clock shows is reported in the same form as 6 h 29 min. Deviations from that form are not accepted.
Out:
5 h 26 min
